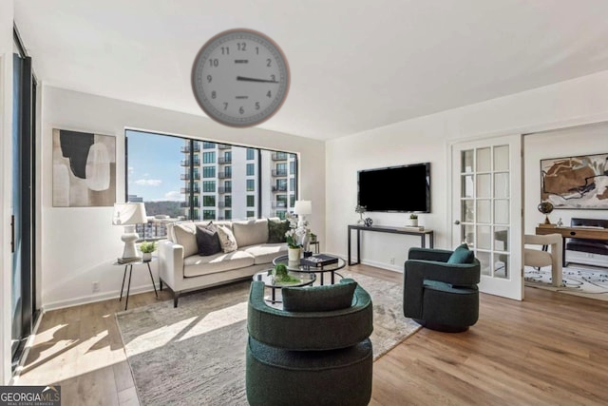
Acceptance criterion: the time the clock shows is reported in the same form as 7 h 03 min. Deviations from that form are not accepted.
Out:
3 h 16 min
